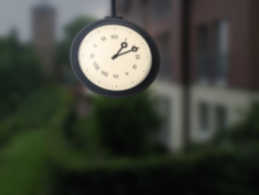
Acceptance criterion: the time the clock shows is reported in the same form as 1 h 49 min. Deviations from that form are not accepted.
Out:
1 h 11 min
